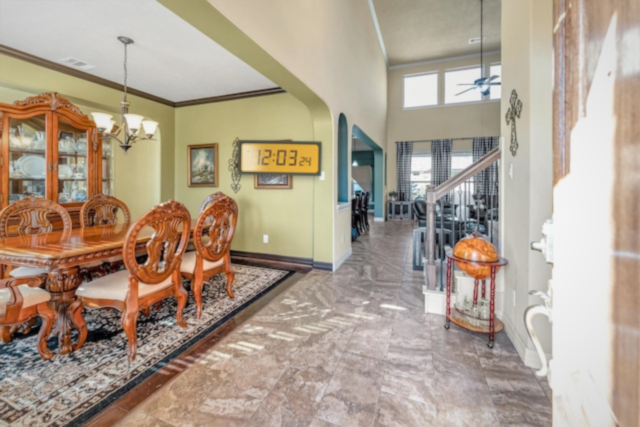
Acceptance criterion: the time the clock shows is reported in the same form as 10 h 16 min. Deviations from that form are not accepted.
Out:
12 h 03 min
